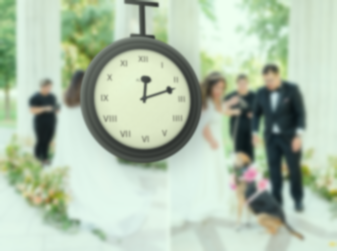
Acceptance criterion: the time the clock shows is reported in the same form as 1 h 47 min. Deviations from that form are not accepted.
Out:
12 h 12 min
